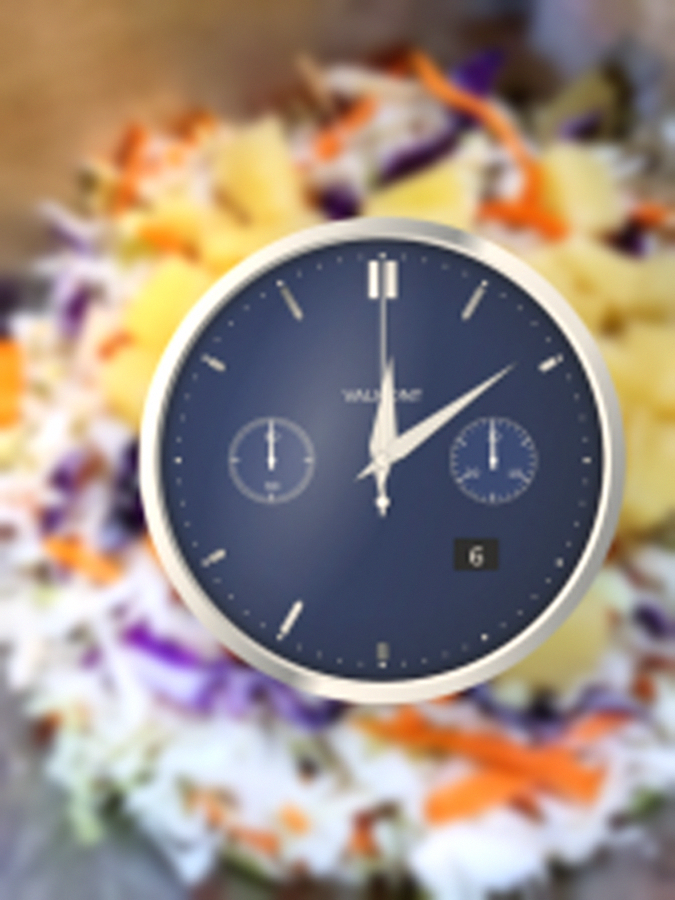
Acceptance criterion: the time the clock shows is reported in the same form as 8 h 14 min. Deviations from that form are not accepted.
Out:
12 h 09 min
